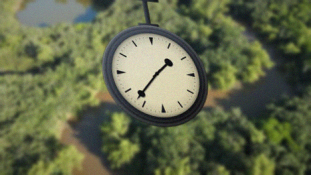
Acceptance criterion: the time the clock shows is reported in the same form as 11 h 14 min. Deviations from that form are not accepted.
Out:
1 h 37 min
